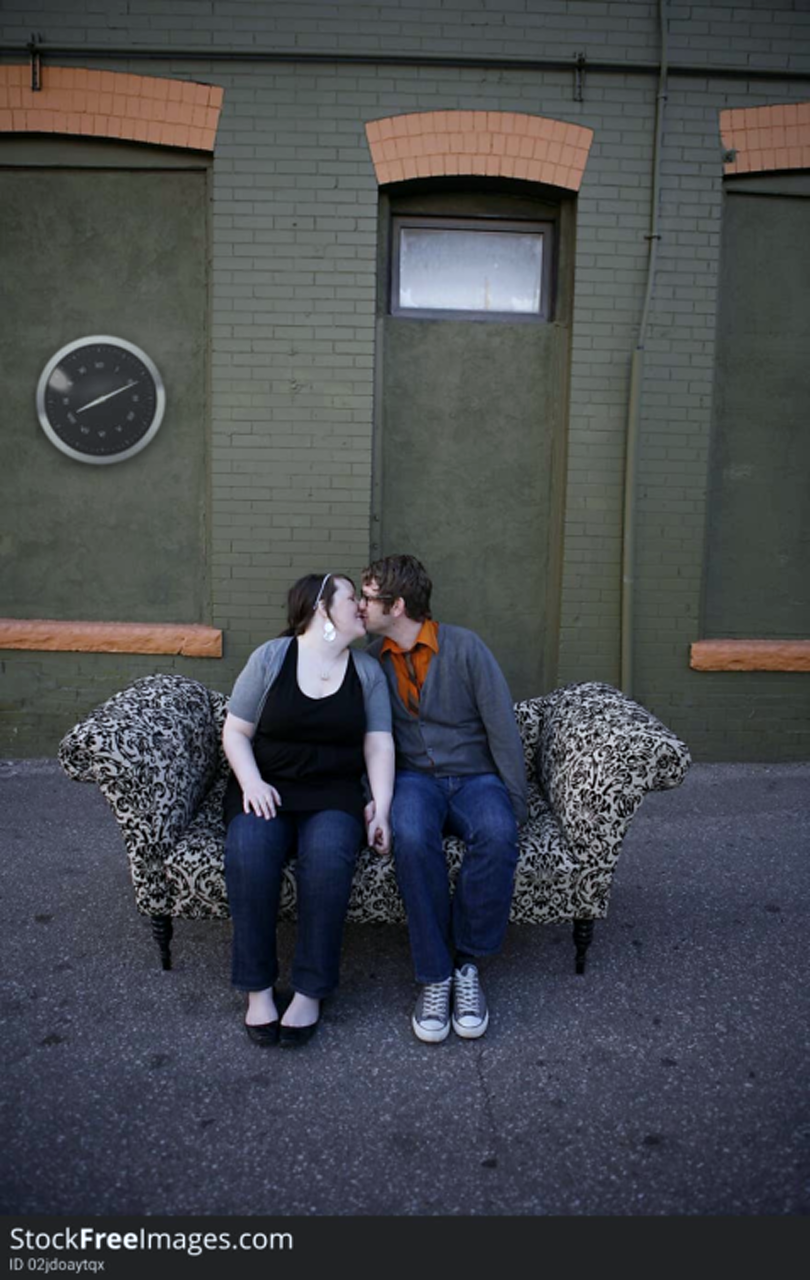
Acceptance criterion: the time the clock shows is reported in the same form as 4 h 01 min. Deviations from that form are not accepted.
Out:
8 h 11 min
